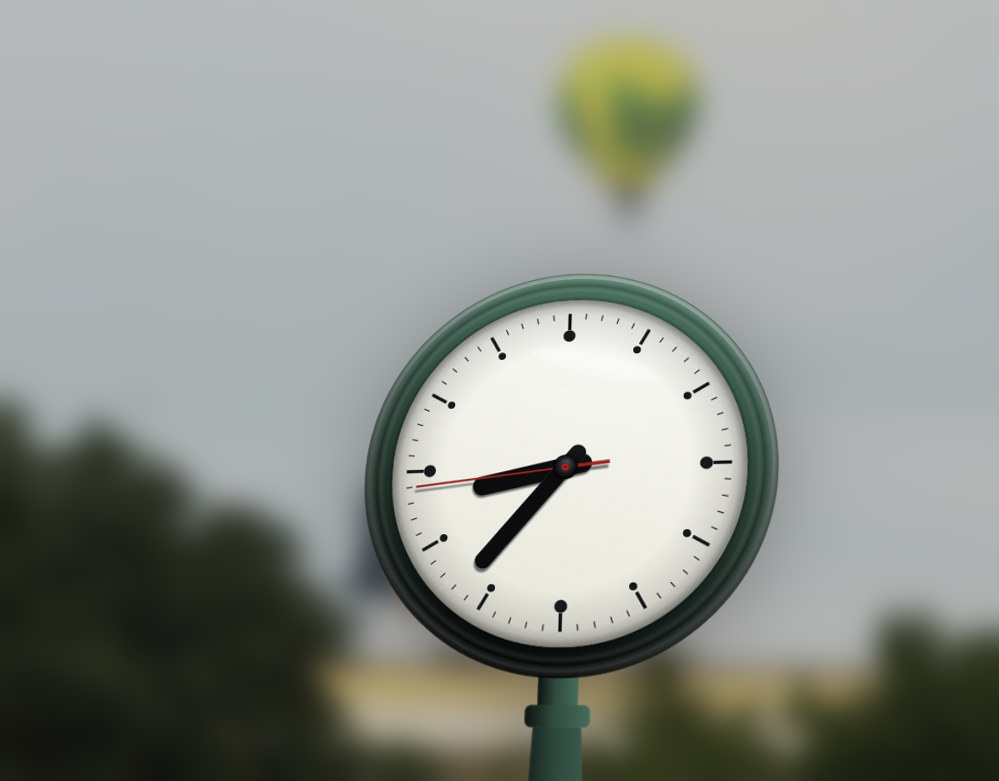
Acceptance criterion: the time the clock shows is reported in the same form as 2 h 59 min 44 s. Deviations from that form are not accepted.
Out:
8 h 36 min 44 s
